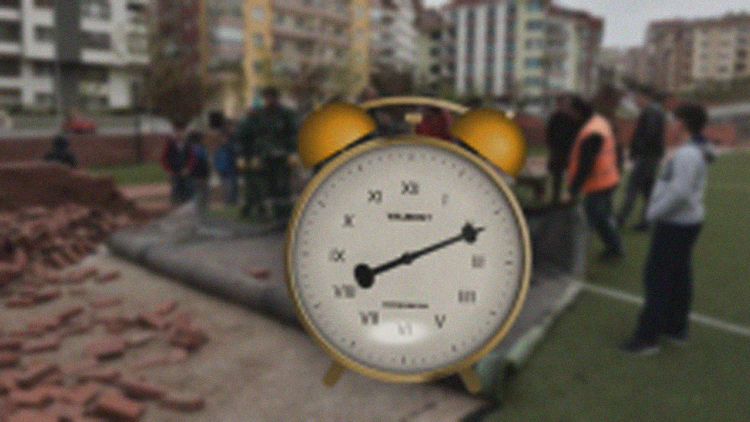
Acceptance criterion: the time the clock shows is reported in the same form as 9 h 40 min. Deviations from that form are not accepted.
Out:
8 h 11 min
